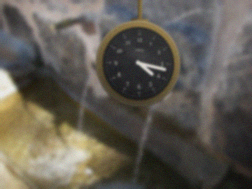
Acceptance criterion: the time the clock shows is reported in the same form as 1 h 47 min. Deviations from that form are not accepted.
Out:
4 h 17 min
